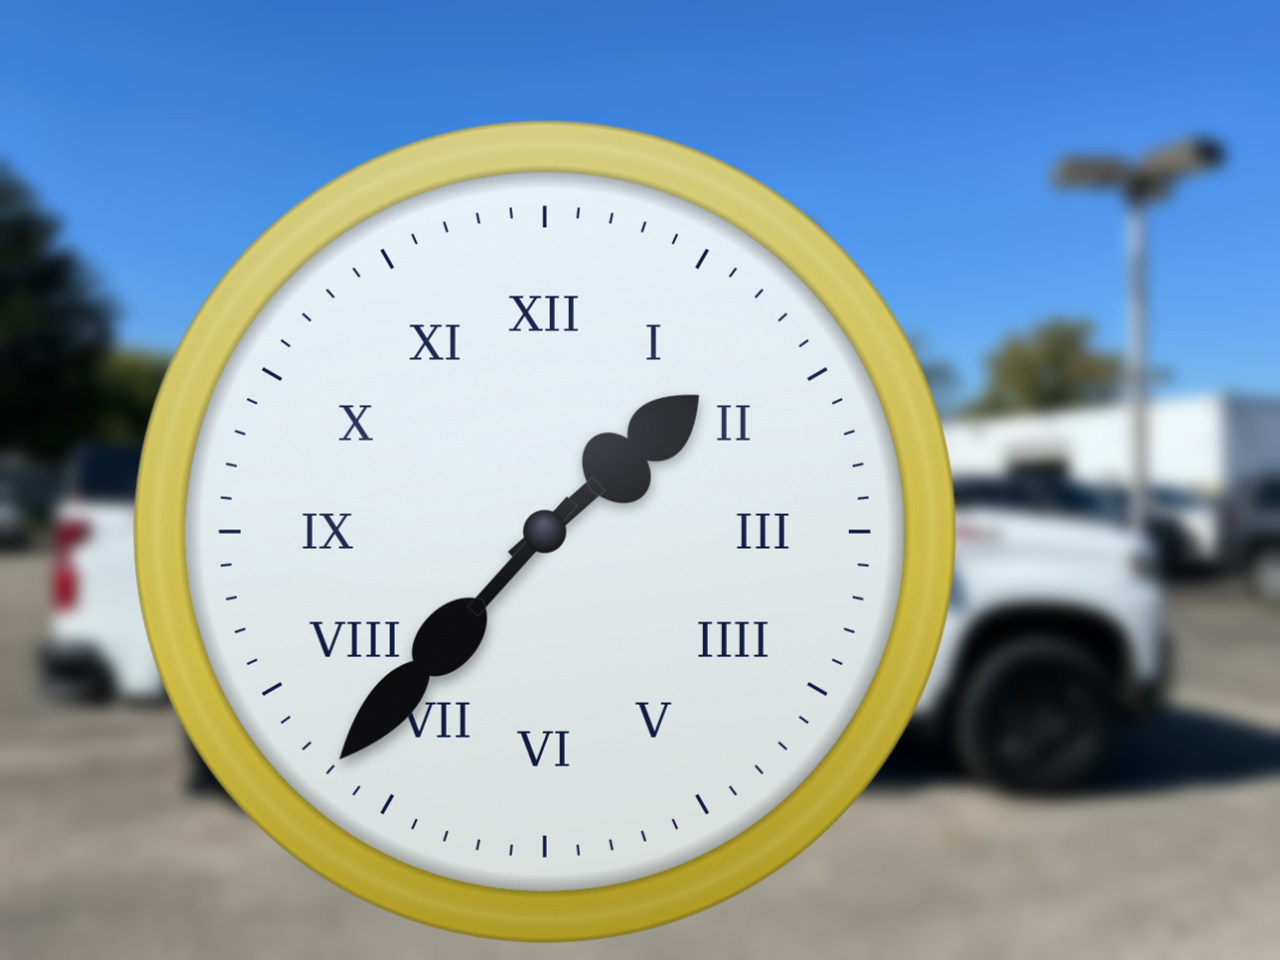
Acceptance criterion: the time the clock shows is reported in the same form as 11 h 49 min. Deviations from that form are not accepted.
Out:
1 h 37 min
